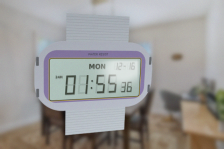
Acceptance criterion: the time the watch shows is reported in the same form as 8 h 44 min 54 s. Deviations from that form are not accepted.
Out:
1 h 55 min 36 s
